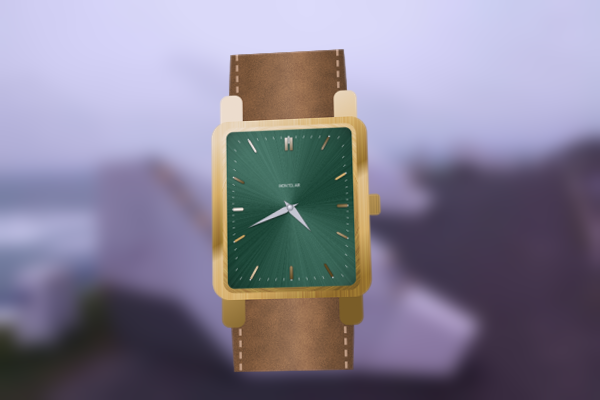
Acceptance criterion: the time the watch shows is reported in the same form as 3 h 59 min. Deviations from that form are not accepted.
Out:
4 h 41 min
